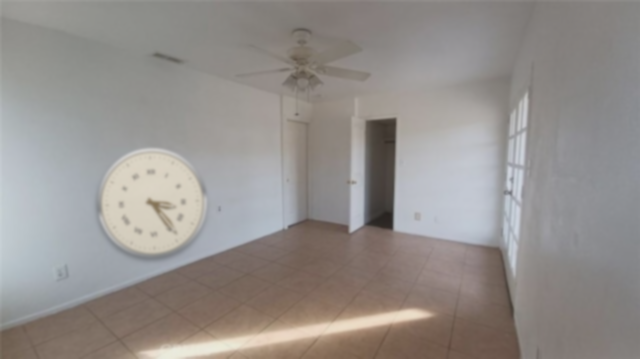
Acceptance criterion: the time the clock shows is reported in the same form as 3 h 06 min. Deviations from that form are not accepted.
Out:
3 h 24 min
